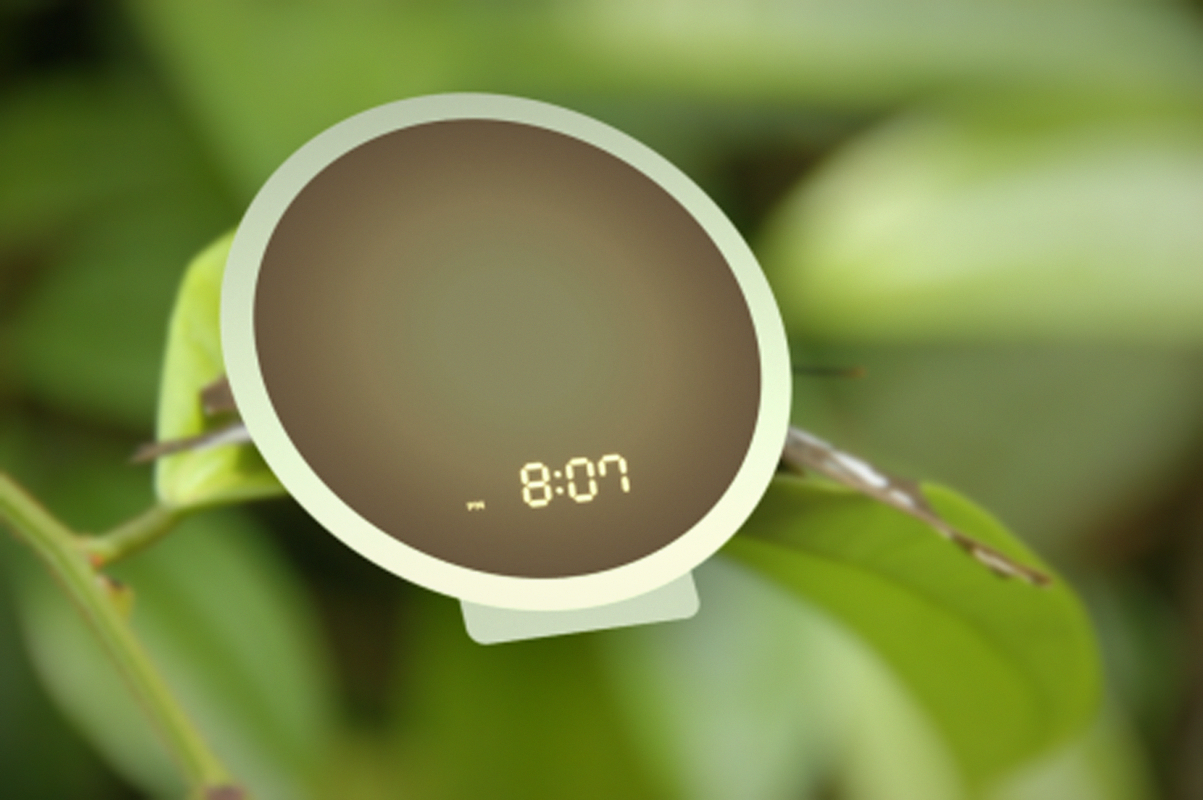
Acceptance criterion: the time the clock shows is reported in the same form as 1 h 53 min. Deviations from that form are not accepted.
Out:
8 h 07 min
